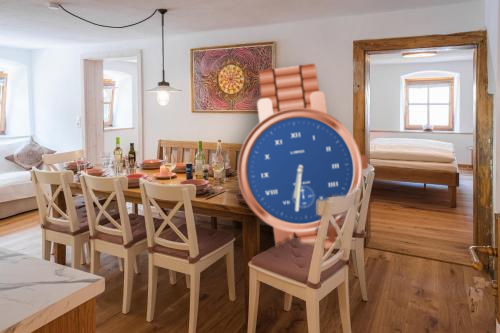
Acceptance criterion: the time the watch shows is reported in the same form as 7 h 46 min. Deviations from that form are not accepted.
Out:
6 h 32 min
